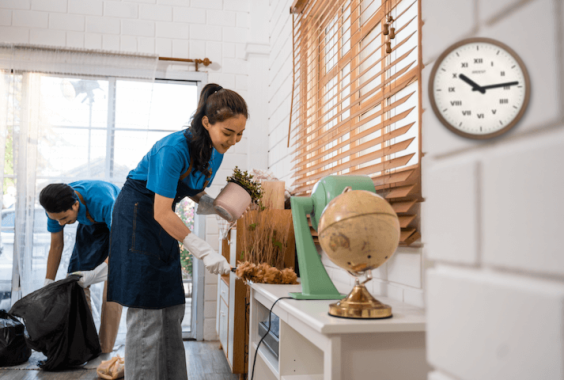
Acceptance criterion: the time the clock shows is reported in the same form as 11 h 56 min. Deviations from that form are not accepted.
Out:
10 h 14 min
